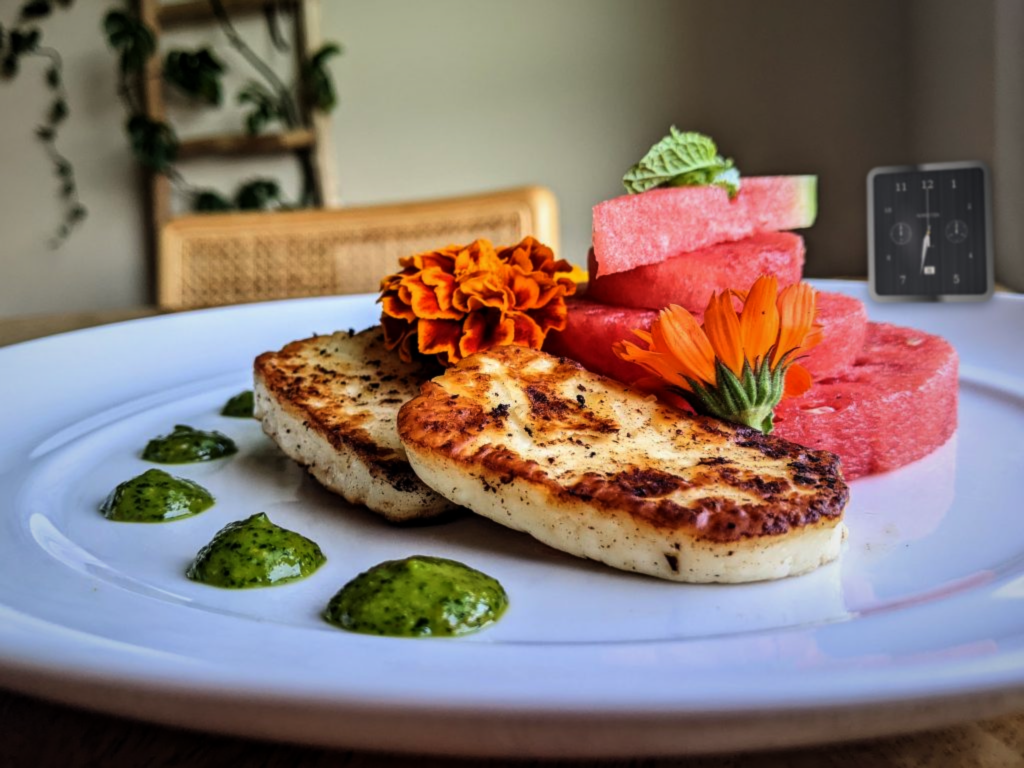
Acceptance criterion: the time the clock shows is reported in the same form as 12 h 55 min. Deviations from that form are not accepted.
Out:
6 h 32 min
